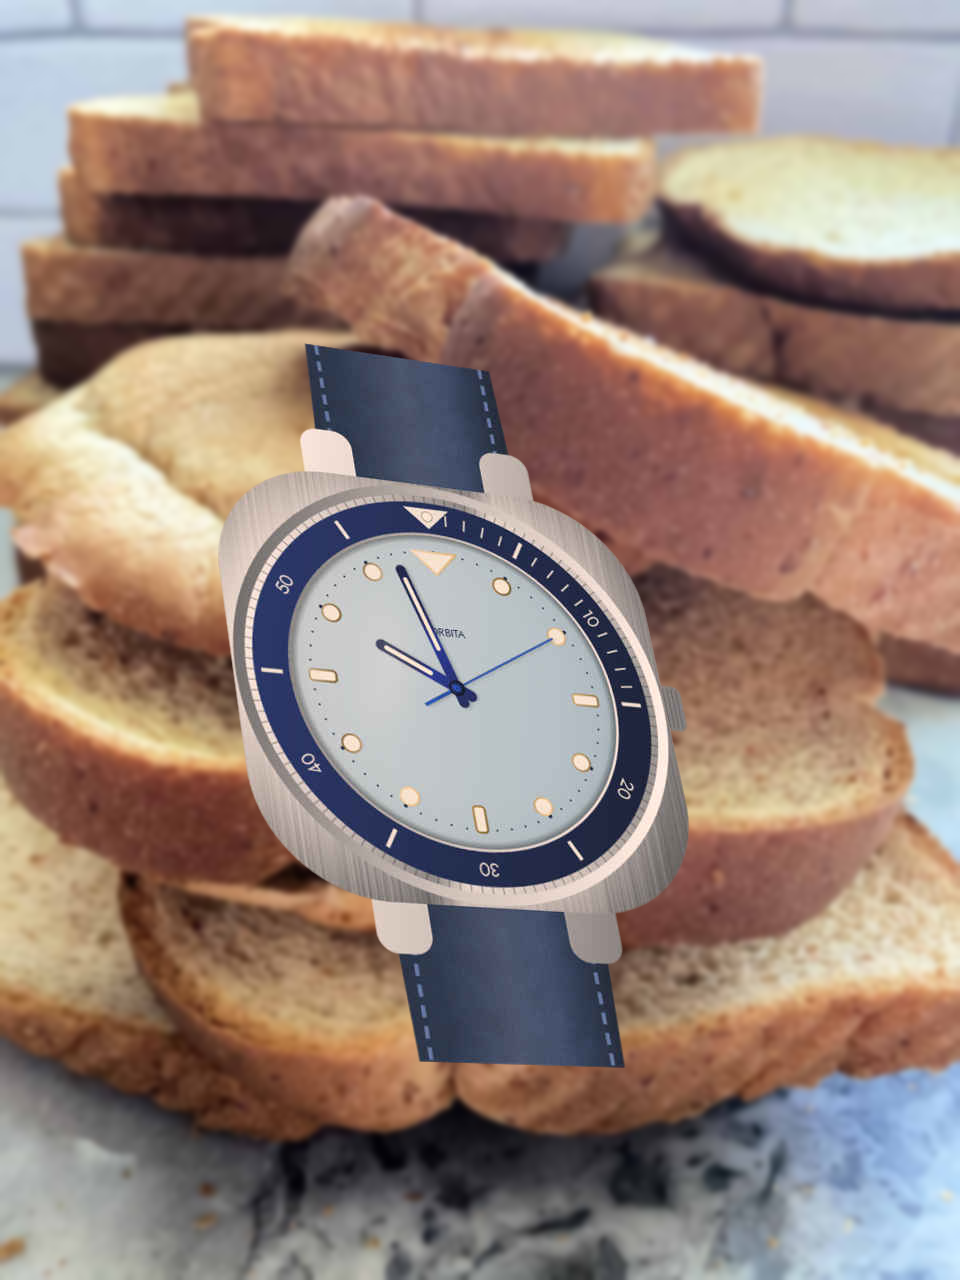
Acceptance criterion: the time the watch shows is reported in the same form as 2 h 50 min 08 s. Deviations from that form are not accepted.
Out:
9 h 57 min 10 s
